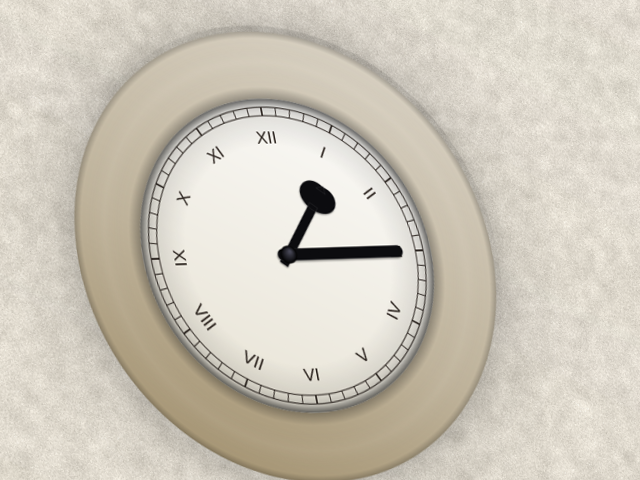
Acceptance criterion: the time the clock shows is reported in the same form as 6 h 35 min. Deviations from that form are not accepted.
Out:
1 h 15 min
